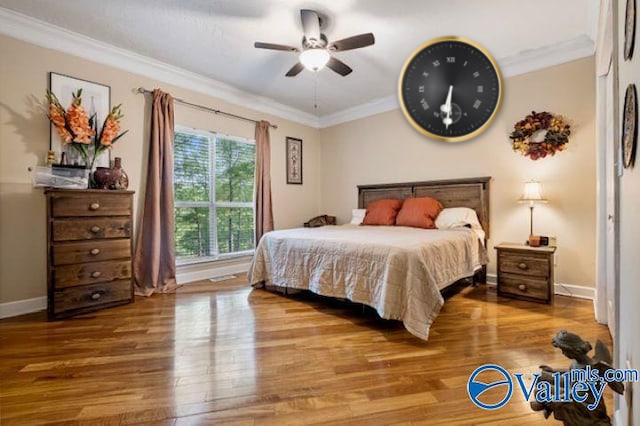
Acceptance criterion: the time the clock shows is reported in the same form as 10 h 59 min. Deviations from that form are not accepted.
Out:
6 h 31 min
